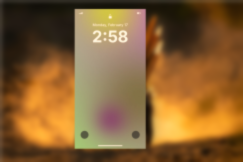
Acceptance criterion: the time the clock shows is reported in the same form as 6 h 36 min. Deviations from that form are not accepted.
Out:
2 h 58 min
